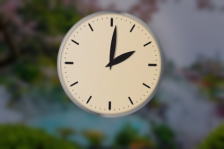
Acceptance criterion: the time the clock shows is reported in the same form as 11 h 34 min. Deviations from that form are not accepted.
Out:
2 h 01 min
